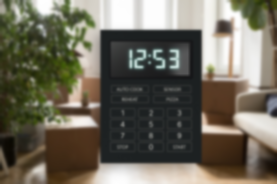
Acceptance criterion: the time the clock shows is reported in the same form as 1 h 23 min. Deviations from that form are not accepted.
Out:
12 h 53 min
